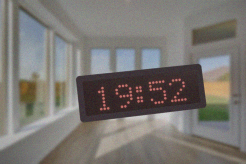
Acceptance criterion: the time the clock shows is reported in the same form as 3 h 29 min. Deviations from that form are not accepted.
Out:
19 h 52 min
